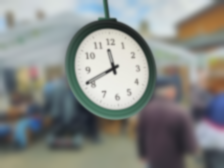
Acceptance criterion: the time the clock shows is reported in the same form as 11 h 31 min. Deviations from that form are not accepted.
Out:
11 h 41 min
